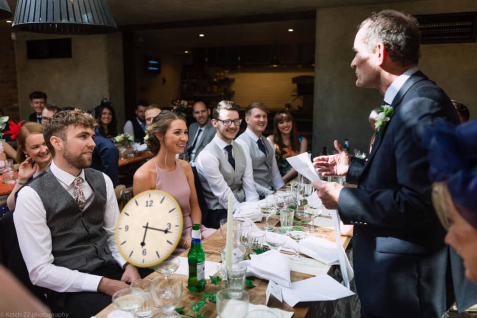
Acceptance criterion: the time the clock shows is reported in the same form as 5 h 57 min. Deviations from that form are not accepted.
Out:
6 h 17 min
